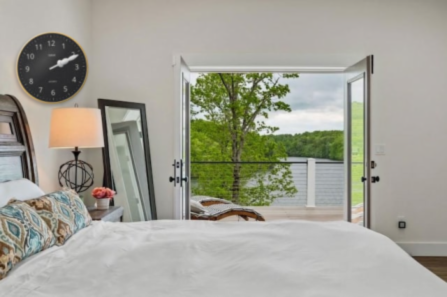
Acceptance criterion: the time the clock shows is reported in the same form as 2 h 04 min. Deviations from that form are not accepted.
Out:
2 h 11 min
